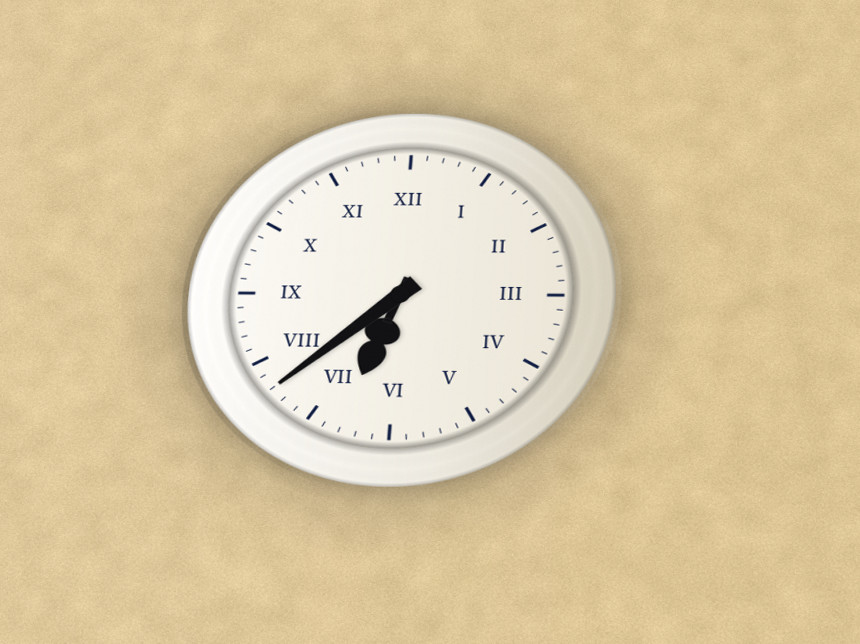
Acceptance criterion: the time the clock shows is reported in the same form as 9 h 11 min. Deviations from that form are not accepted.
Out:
6 h 38 min
